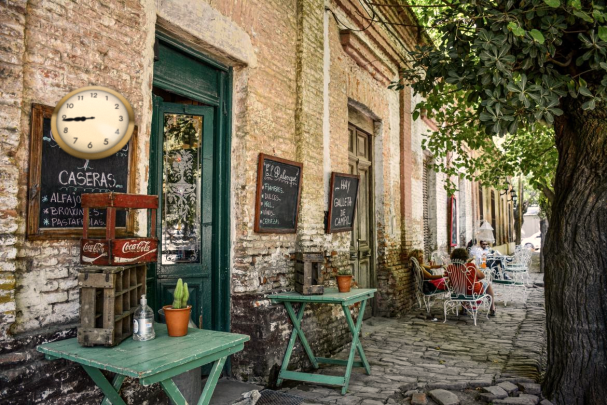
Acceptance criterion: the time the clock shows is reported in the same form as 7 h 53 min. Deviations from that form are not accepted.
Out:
8 h 44 min
